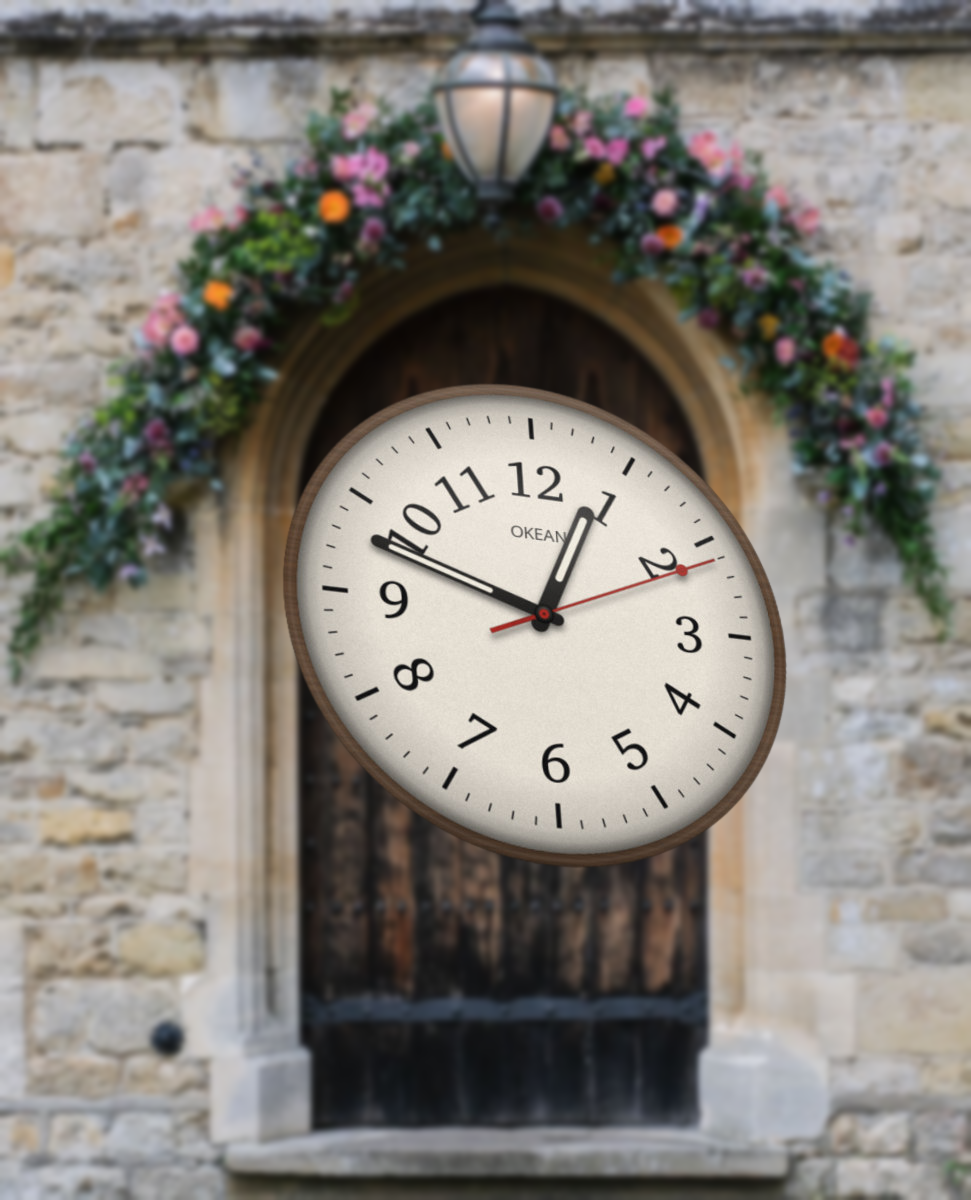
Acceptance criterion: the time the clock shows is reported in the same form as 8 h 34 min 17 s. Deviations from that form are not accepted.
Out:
12 h 48 min 11 s
